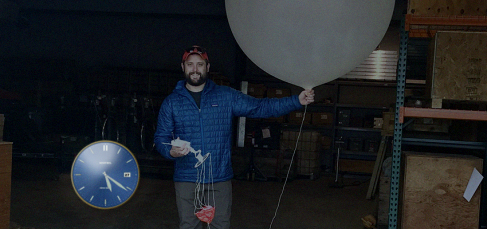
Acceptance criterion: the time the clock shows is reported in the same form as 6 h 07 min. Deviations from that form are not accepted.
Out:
5 h 21 min
